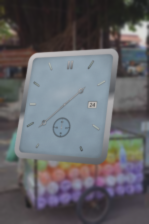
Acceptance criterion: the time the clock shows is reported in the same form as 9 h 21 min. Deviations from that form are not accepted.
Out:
1 h 38 min
